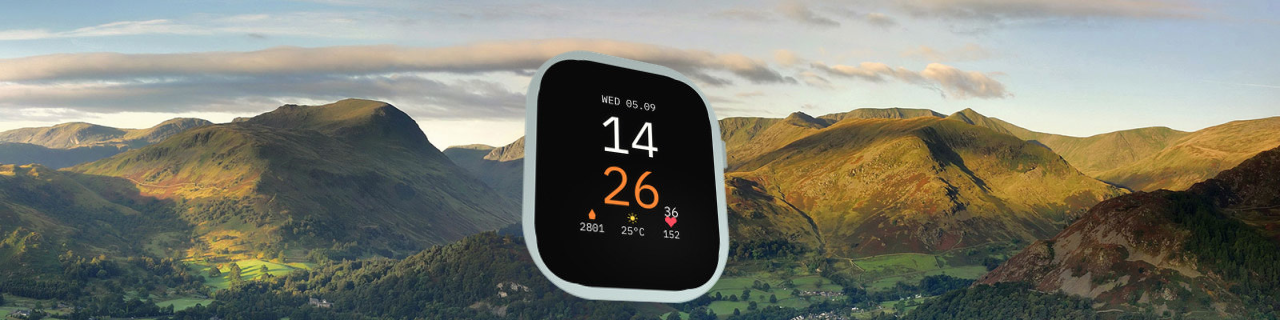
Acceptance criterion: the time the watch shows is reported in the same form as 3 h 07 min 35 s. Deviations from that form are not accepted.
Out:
14 h 26 min 36 s
